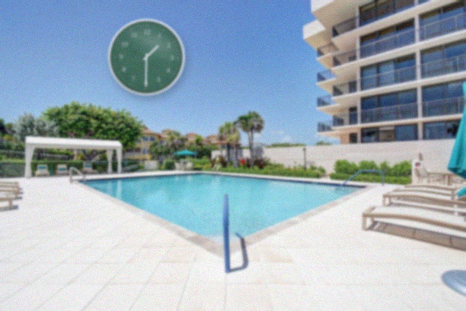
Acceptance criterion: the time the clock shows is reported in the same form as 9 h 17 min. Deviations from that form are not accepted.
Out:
1 h 30 min
